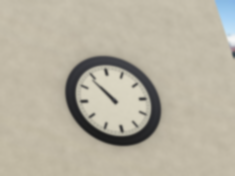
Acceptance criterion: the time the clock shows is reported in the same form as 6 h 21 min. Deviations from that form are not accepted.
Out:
10 h 54 min
